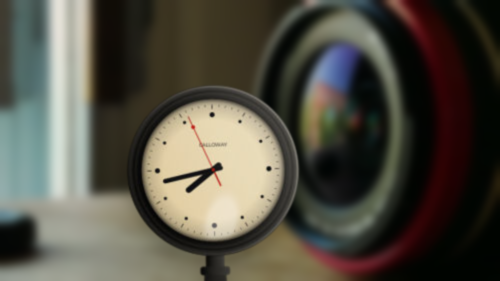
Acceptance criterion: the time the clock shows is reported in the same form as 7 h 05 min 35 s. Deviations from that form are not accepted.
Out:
7 h 42 min 56 s
